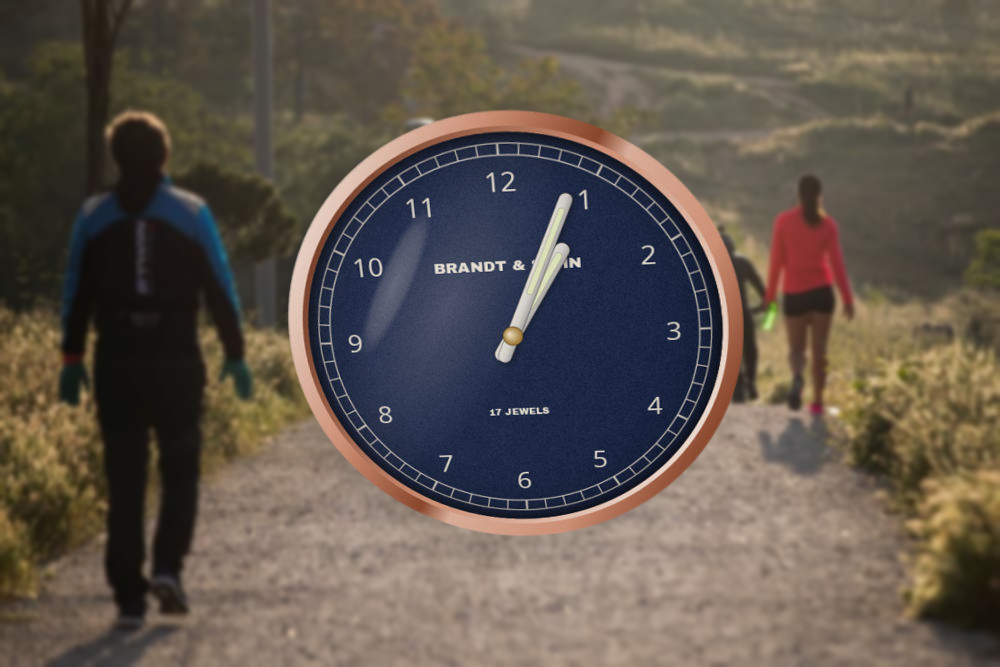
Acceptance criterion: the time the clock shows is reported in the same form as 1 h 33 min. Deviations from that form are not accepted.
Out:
1 h 04 min
